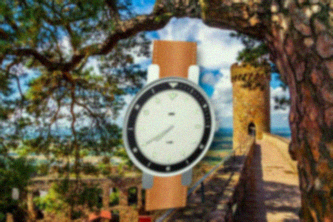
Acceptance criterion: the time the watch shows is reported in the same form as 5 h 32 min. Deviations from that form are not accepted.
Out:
7 h 40 min
